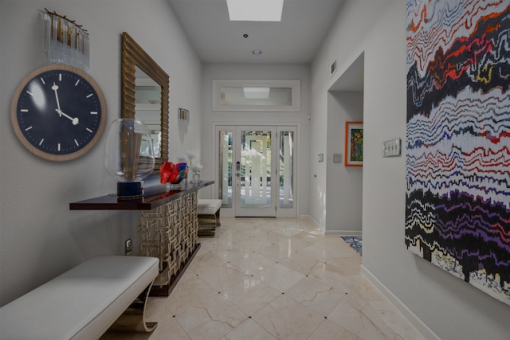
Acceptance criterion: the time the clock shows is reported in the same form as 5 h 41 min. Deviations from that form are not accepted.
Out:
3 h 58 min
